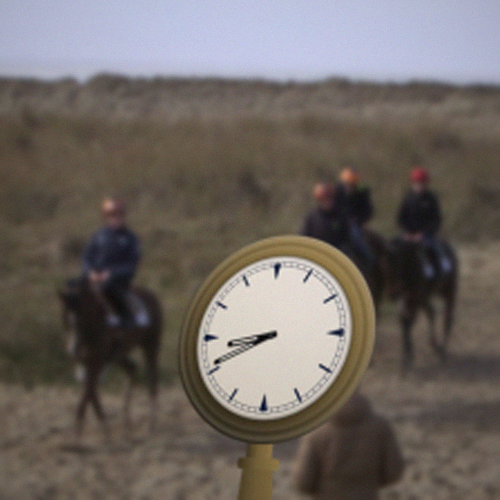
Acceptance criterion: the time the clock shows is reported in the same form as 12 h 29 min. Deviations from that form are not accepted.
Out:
8 h 41 min
